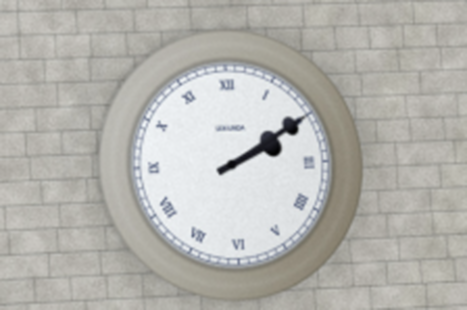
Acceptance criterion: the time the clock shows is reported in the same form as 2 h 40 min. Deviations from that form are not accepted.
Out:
2 h 10 min
